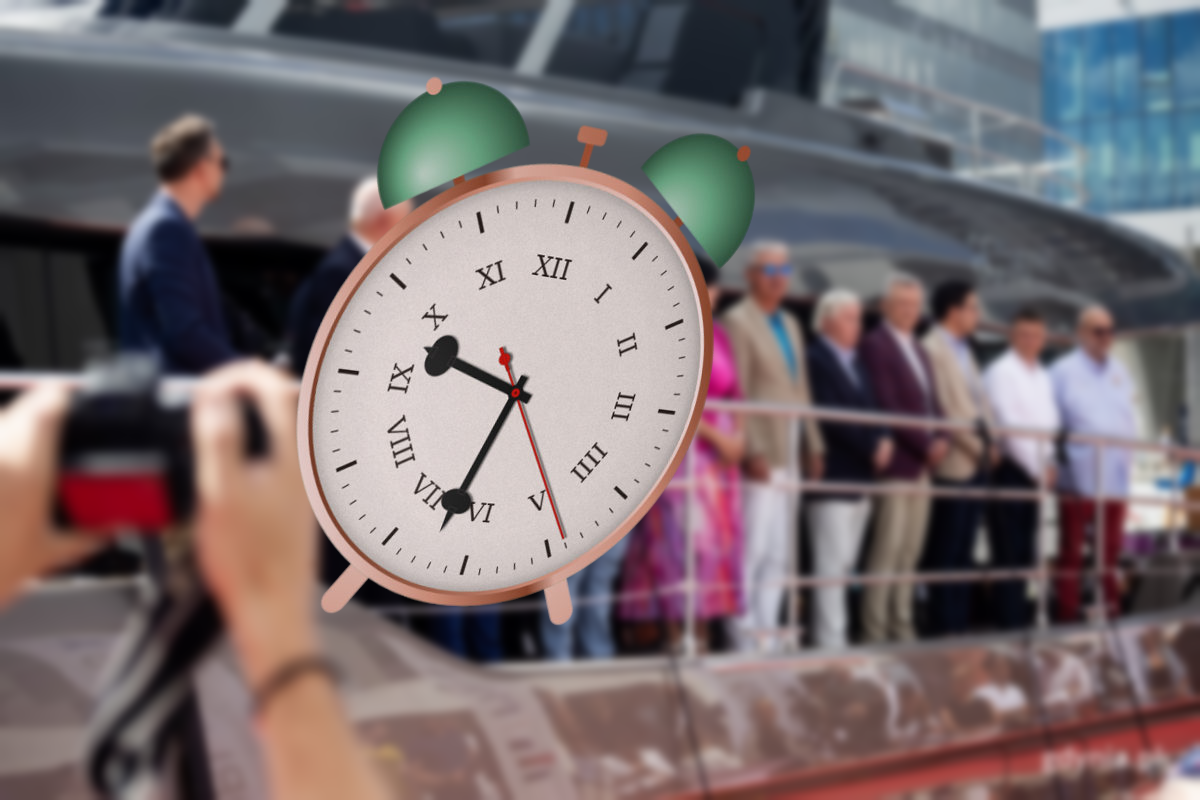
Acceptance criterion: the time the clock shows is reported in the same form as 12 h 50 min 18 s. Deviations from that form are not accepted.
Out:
9 h 32 min 24 s
